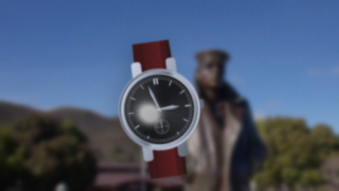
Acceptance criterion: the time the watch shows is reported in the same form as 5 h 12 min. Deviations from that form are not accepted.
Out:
2 h 57 min
